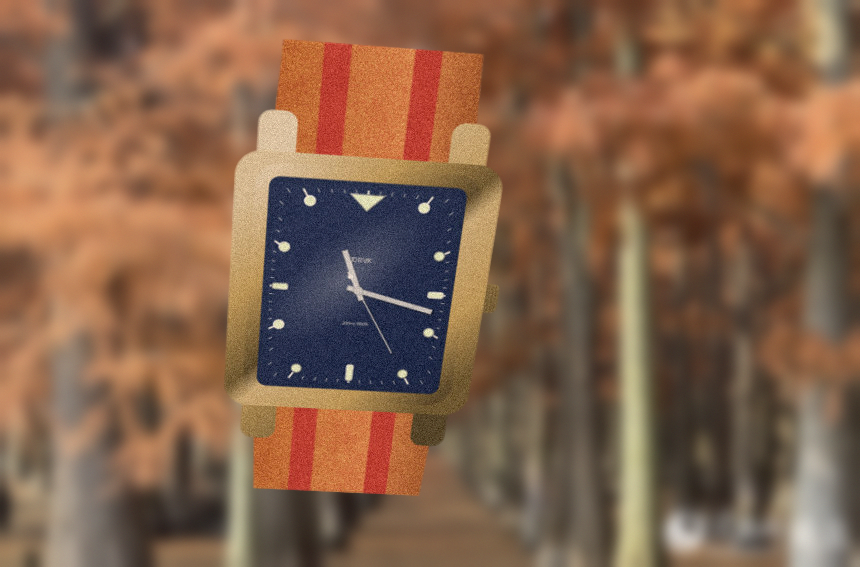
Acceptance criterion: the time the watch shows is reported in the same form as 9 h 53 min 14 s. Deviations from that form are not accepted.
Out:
11 h 17 min 25 s
